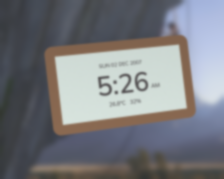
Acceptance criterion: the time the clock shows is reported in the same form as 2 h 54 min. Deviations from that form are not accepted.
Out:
5 h 26 min
